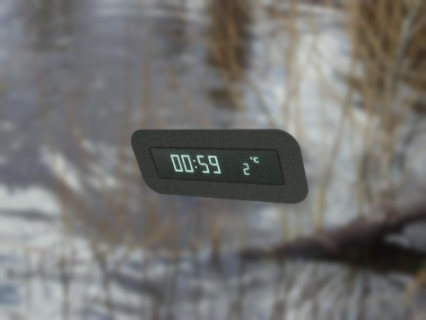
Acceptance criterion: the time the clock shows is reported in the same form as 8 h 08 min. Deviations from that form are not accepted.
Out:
0 h 59 min
